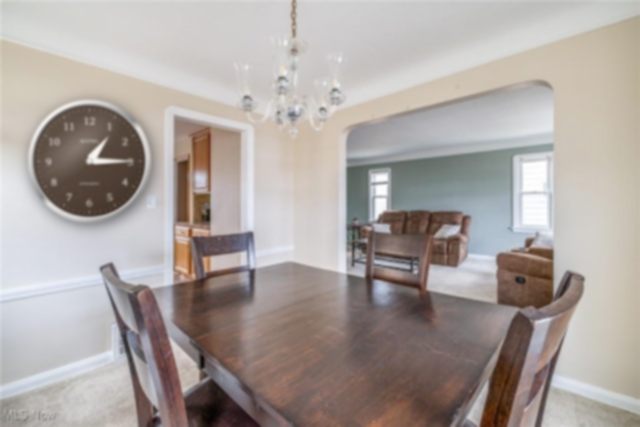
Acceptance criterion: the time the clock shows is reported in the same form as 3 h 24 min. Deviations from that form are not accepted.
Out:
1 h 15 min
